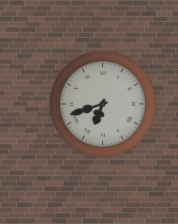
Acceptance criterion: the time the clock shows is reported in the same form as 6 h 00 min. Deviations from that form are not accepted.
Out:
6 h 42 min
